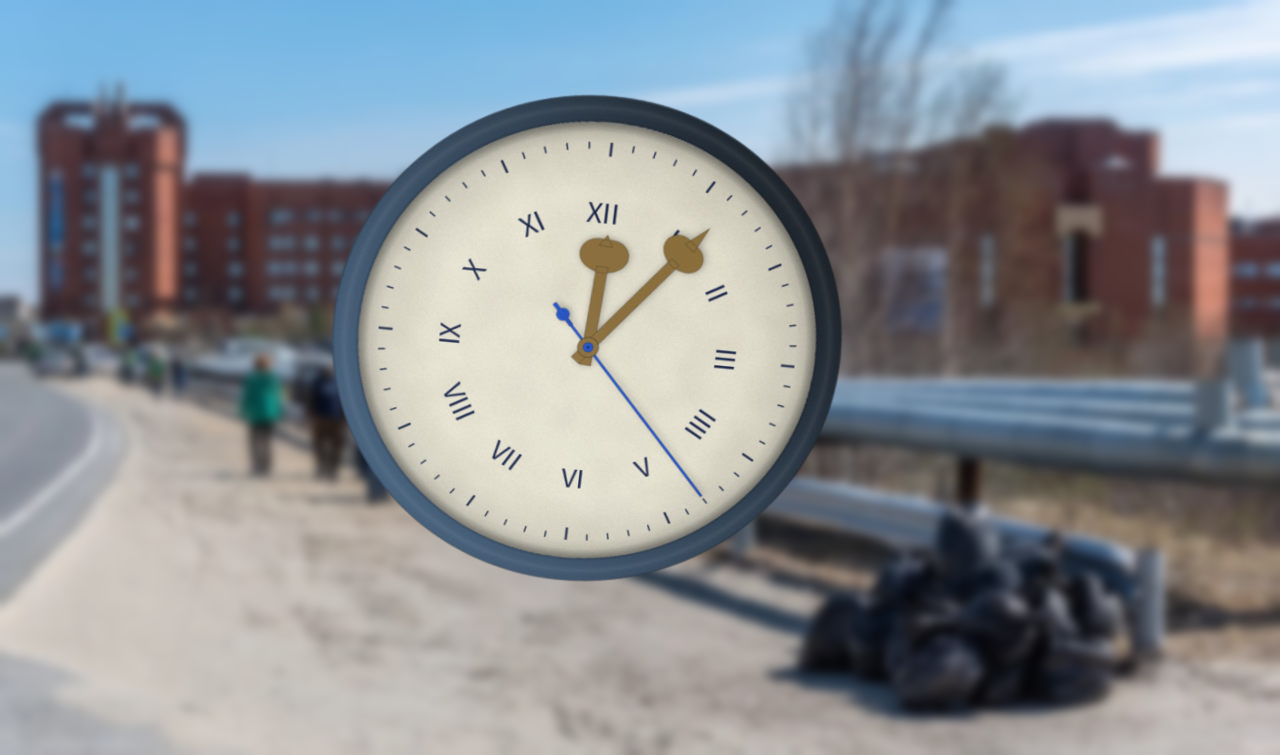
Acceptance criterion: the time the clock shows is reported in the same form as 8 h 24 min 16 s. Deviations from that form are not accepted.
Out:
12 h 06 min 23 s
